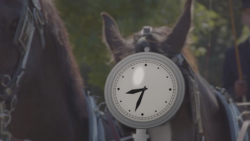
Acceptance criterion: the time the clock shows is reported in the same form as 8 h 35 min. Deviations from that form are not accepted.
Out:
8 h 33 min
